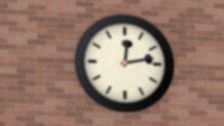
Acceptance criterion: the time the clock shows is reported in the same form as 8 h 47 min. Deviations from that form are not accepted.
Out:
12 h 13 min
